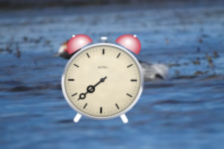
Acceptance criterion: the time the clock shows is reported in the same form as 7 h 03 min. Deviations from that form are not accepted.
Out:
7 h 38 min
